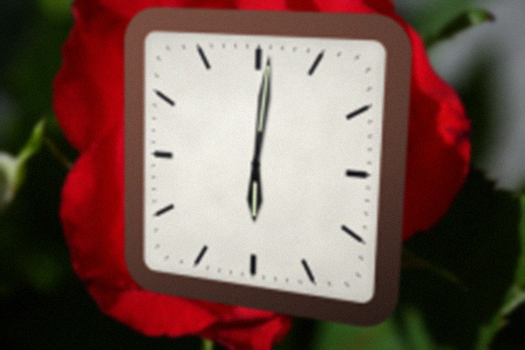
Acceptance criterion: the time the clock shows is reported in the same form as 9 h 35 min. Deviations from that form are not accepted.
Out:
6 h 01 min
